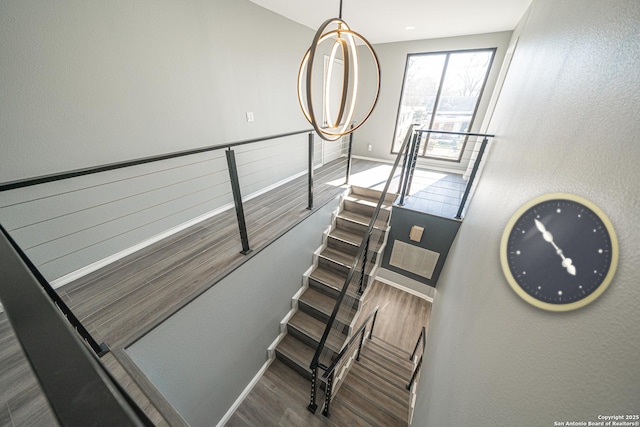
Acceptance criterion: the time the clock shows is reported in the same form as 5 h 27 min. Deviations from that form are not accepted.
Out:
4 h 54 min
